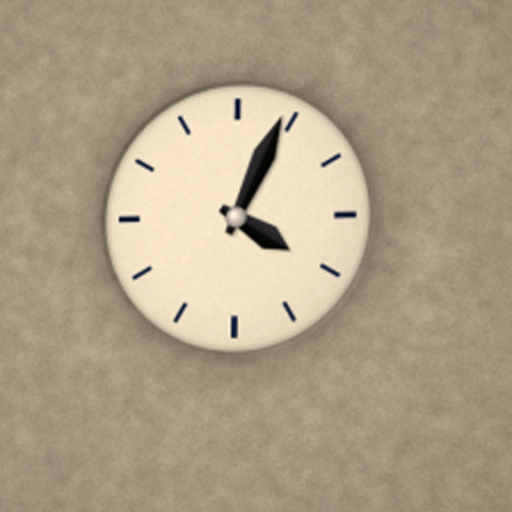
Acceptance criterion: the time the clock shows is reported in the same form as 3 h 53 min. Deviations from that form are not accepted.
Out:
4 h 04 min
